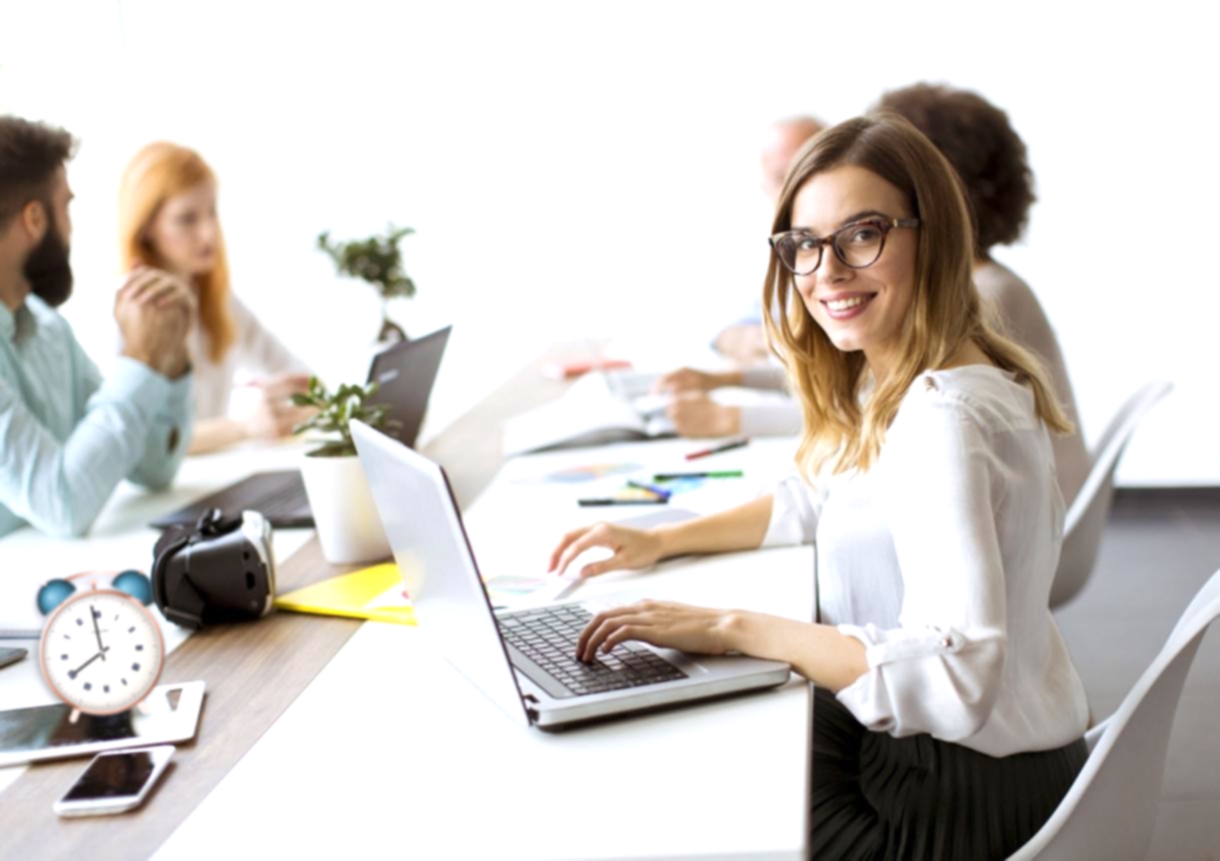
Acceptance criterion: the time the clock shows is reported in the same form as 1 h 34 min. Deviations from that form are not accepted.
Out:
7 h 59 min
